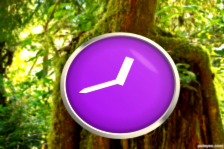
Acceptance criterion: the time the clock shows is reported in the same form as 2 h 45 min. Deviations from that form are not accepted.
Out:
12 h 42 min
